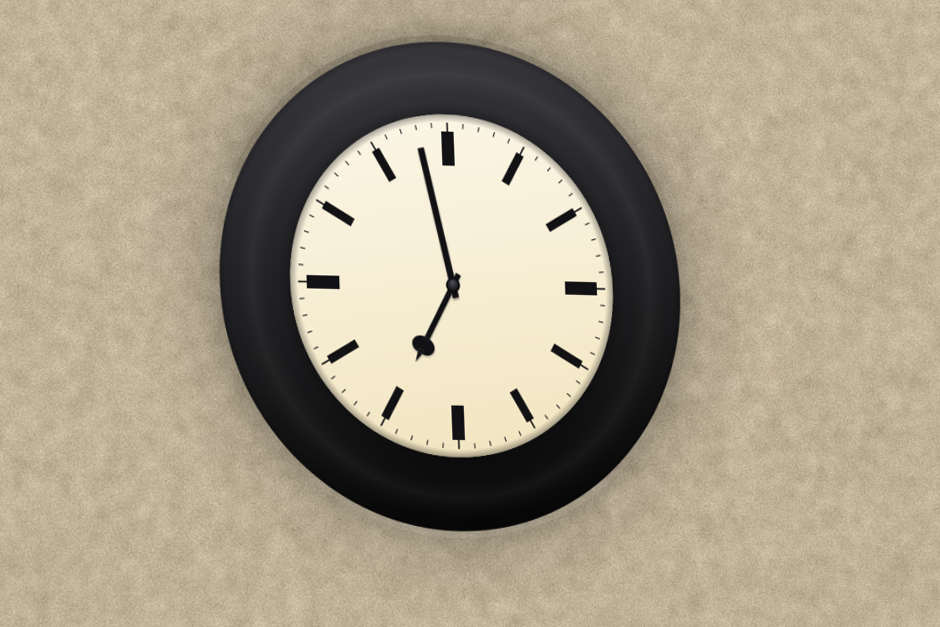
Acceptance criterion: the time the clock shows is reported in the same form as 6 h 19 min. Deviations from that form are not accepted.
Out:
6 h 58 min
